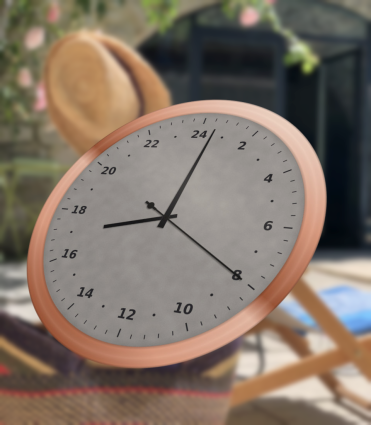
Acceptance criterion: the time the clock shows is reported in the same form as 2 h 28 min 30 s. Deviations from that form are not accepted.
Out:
17 h 01 min 20 s
